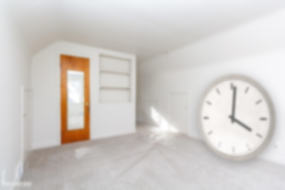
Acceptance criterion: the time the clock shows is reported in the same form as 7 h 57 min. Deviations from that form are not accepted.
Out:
4 h 01 min
